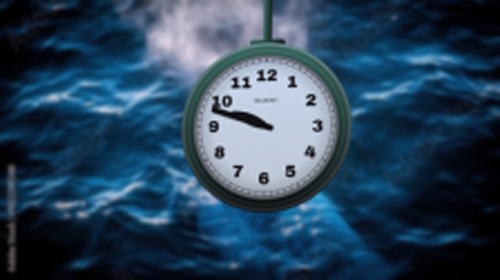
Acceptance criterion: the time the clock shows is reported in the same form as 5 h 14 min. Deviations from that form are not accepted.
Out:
9 h 48 min
